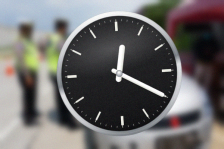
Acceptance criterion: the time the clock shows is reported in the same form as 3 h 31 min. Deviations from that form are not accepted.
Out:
12 h 20 min
